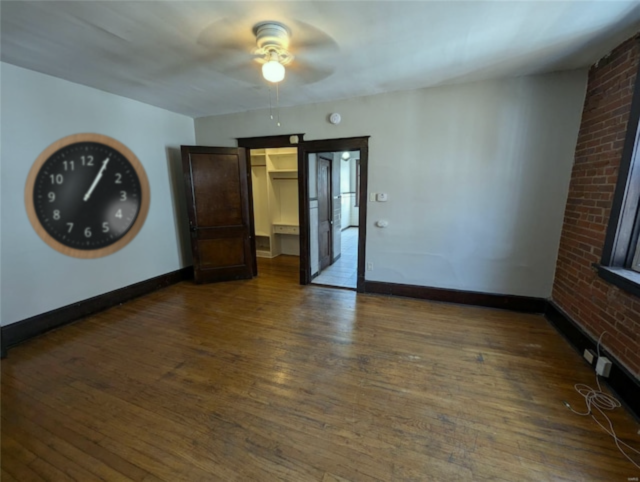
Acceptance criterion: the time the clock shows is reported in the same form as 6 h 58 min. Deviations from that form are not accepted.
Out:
1 h 05 min
